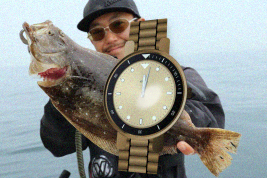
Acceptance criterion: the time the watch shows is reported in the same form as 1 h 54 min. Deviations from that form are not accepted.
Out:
12 h 02 min
